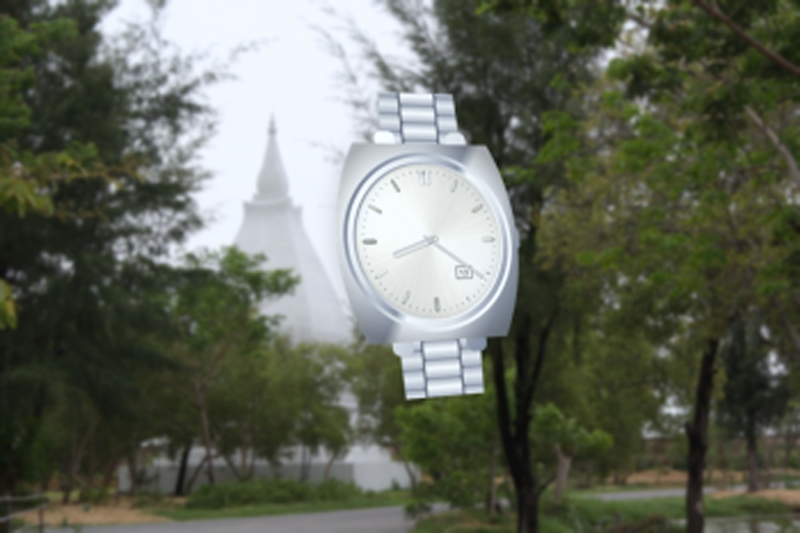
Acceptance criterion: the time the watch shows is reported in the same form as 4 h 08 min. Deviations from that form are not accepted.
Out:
8 h 21 min
